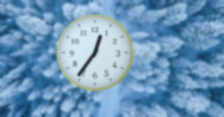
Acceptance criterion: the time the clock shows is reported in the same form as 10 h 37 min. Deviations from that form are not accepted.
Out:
12 h 36 min
